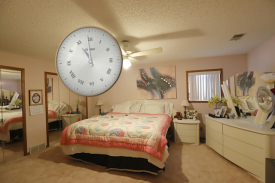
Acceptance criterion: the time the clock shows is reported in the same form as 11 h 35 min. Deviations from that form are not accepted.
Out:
10 h 59 min
